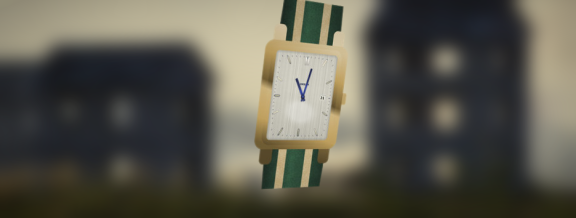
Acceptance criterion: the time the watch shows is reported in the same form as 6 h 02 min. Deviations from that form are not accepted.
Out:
11 h 02 min
